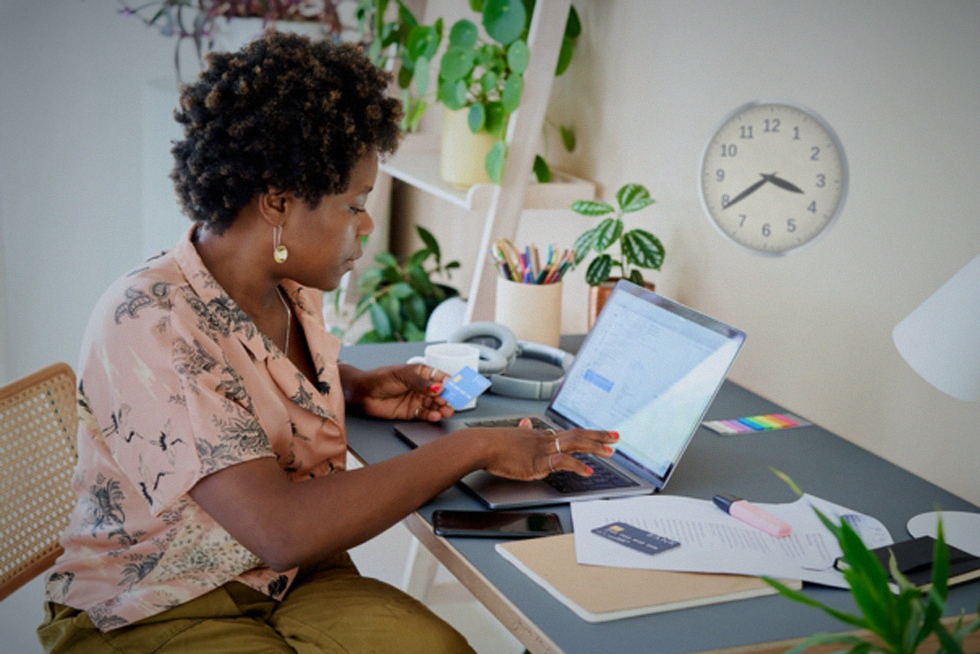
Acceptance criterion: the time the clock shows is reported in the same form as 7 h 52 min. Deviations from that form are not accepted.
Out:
3 h 39 min
